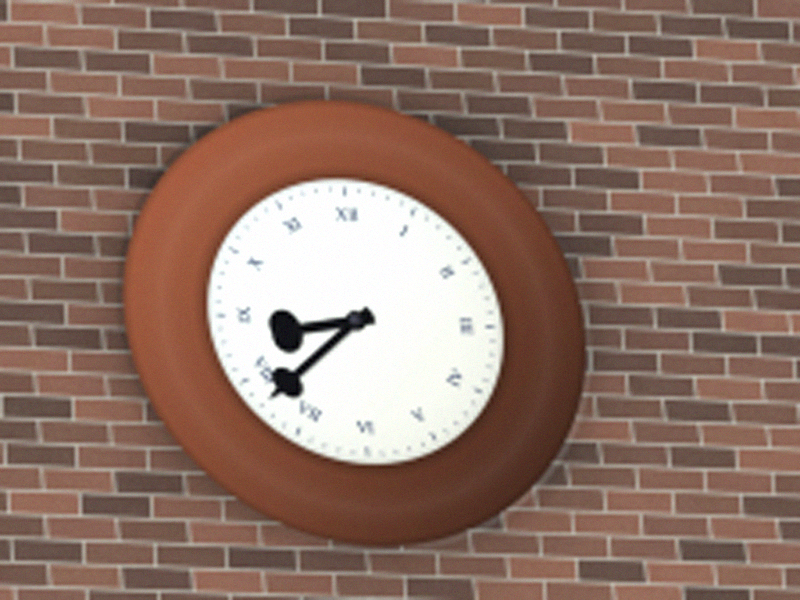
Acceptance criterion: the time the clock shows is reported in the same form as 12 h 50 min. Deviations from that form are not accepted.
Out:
8 h 38 min
